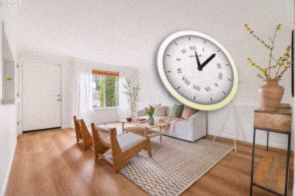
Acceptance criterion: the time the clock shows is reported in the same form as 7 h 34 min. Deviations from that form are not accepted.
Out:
12 h 10 min
